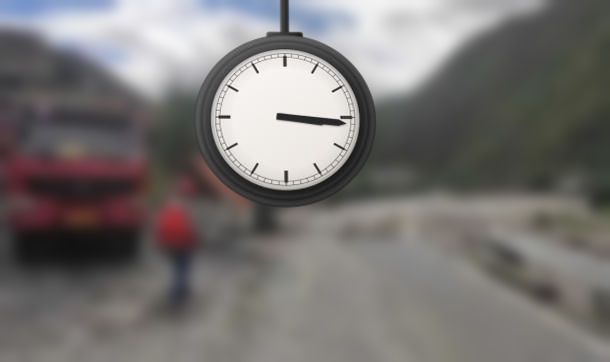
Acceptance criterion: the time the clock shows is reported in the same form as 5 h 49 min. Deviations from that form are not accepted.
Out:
3 h 16 min
